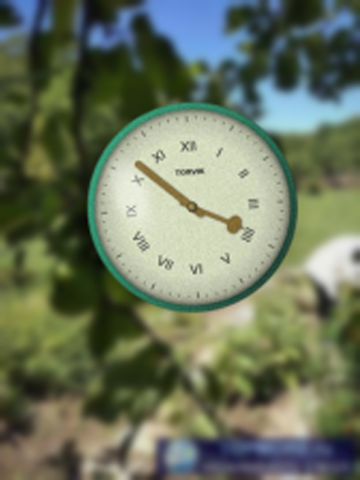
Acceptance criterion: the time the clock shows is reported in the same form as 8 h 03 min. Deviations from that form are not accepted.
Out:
3 h 52 min
